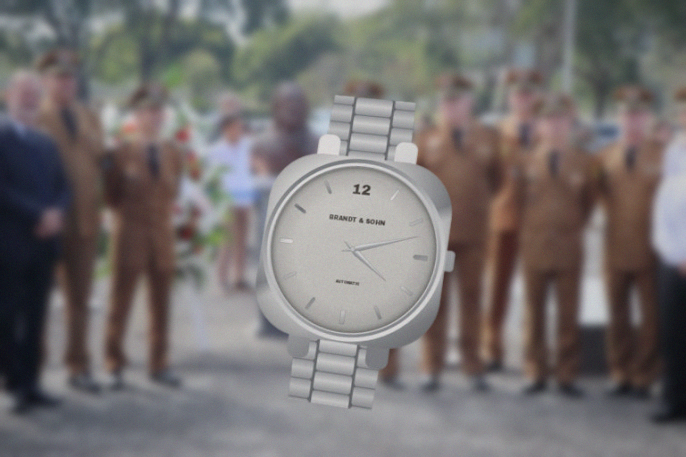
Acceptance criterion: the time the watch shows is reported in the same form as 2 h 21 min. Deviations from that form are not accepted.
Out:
4 h 12 min
